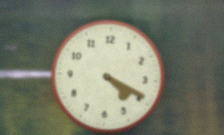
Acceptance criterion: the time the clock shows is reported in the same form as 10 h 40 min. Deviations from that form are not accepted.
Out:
4 h 19 min
